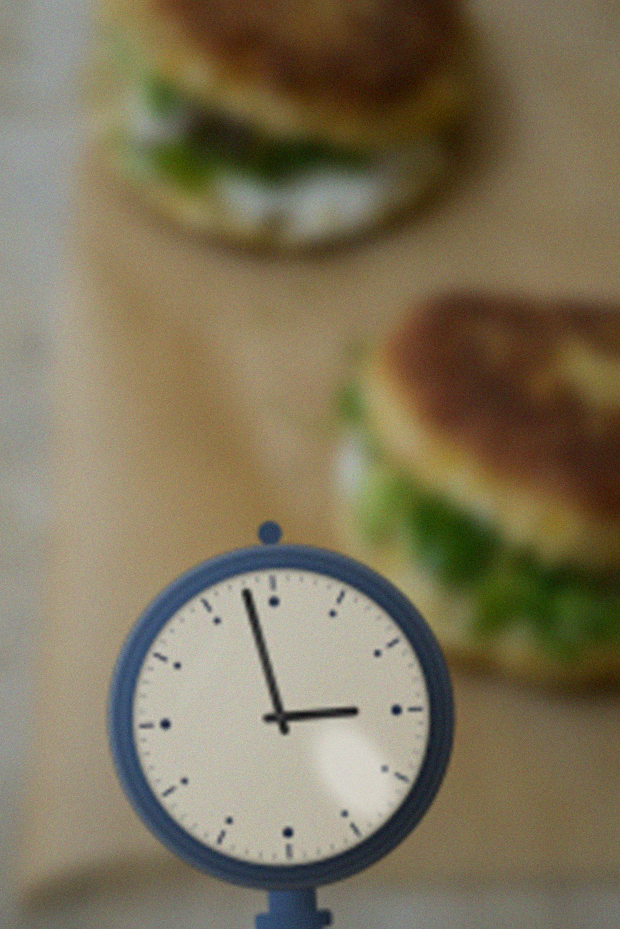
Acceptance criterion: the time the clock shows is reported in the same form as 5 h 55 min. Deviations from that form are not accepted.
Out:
2 h 58 min
